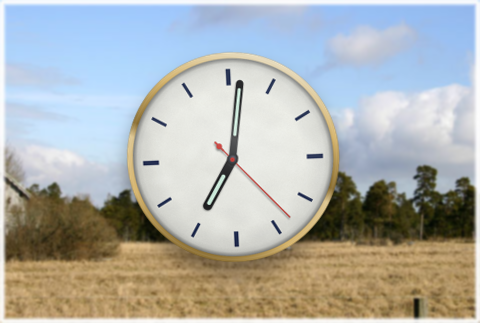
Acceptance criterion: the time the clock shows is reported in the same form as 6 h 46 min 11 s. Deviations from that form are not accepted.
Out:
7 h 01 min 23 s
